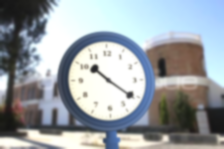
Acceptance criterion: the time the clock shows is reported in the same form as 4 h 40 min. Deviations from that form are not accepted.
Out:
10 h 21 min
